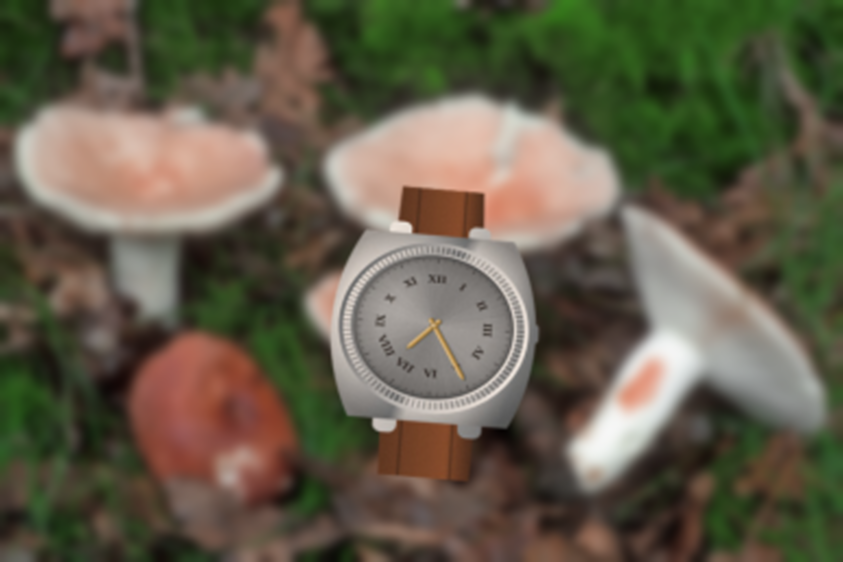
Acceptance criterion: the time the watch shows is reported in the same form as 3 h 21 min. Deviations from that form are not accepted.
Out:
7 h 25 min
